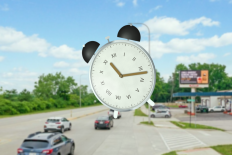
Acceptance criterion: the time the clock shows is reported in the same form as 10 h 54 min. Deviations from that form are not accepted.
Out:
11 h 17 min
